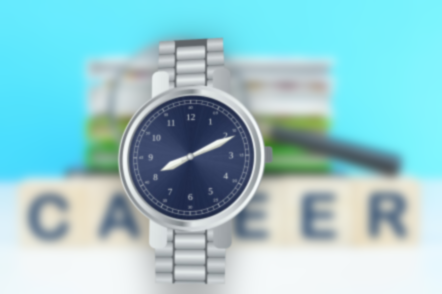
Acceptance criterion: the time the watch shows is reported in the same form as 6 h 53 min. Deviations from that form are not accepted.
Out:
8 h 11 min
